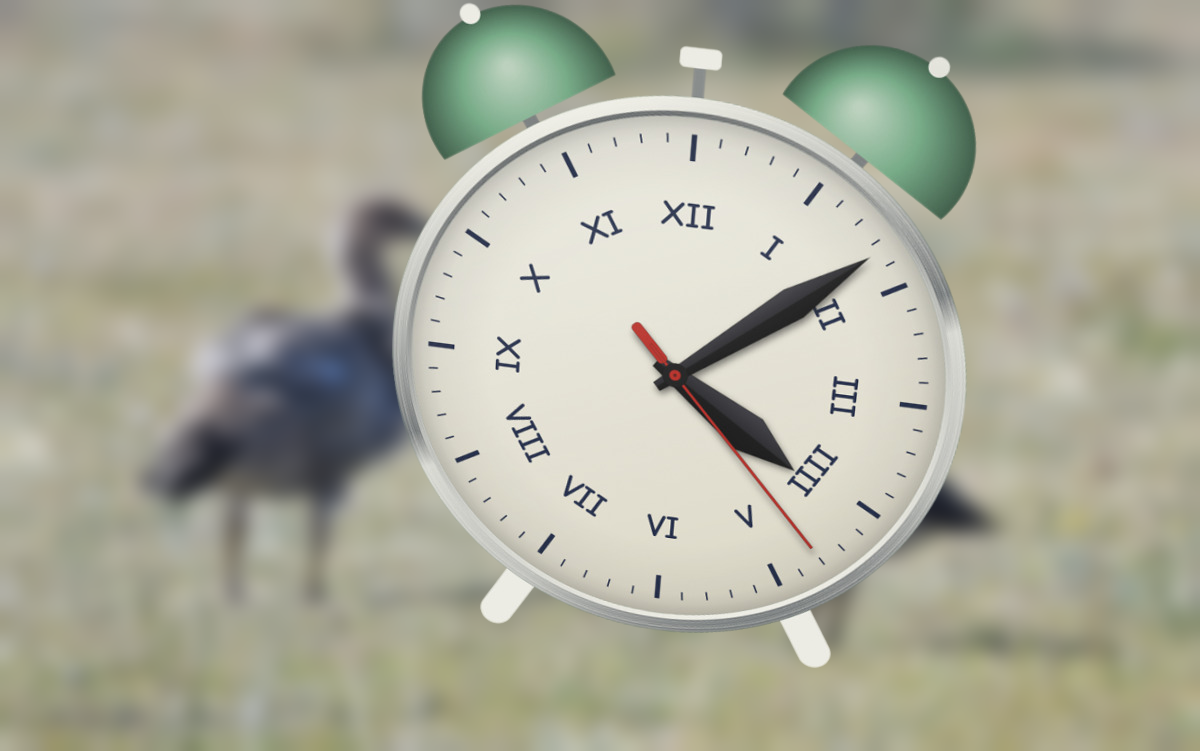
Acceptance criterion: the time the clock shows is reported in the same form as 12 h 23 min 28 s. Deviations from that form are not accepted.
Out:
4 h 08 min 23 s
